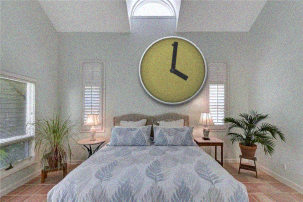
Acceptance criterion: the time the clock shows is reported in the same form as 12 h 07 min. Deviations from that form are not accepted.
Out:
4 h 01 min
